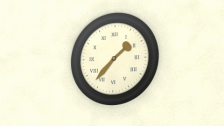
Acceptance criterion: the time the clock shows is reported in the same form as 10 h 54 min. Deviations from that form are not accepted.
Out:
1 h 37 min
